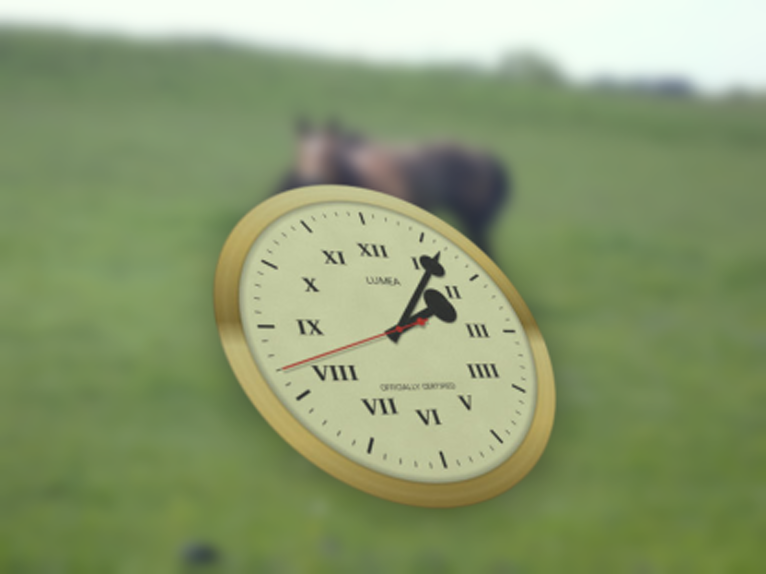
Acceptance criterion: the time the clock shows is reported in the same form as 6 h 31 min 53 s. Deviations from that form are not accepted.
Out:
2 h 06 min 42 s
